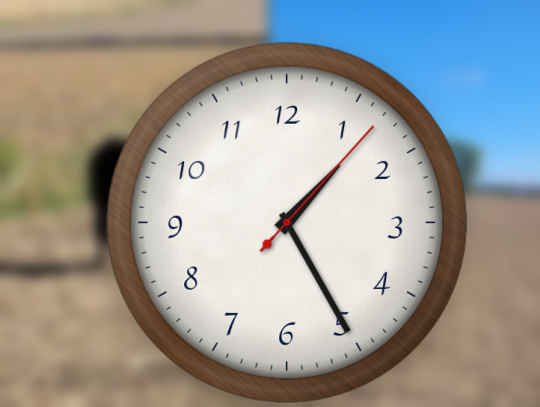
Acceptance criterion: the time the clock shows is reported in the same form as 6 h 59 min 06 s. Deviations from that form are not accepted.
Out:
1 h 25 min 07 s
